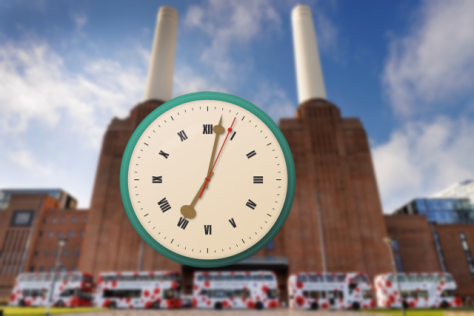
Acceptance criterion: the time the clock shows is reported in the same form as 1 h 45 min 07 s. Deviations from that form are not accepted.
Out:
7 h 02 min 04 s
